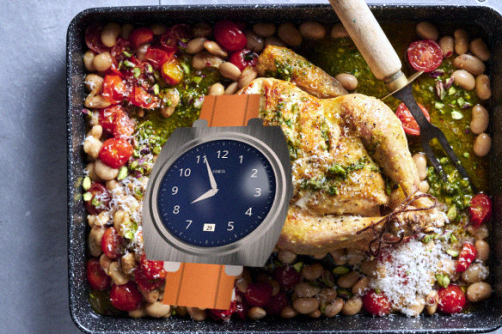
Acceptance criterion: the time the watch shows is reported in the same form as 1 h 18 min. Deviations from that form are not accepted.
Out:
7 h 56 min
